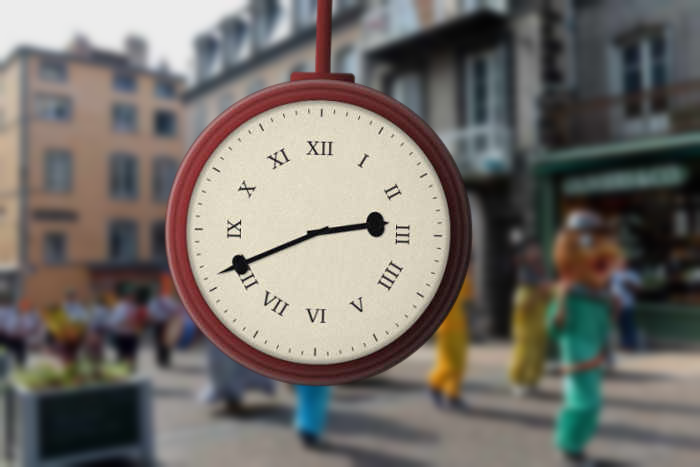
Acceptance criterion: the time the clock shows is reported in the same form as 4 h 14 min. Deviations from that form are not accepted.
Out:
2 h 41 min
